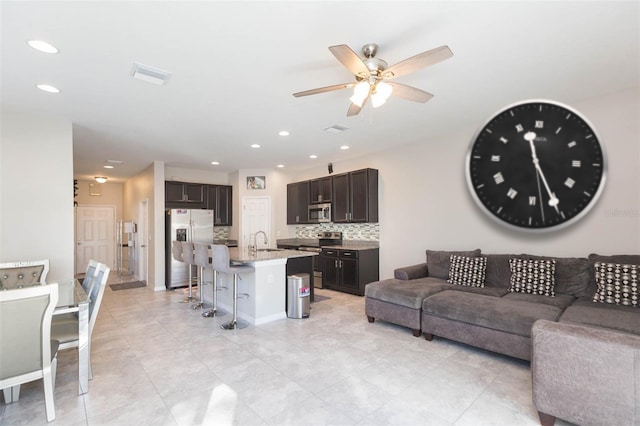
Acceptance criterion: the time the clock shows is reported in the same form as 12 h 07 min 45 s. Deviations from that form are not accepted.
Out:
11 h 25 min 28 s
